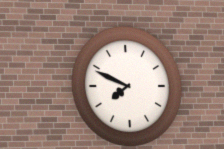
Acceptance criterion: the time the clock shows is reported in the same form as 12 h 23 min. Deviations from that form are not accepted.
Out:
7 h 49 min
